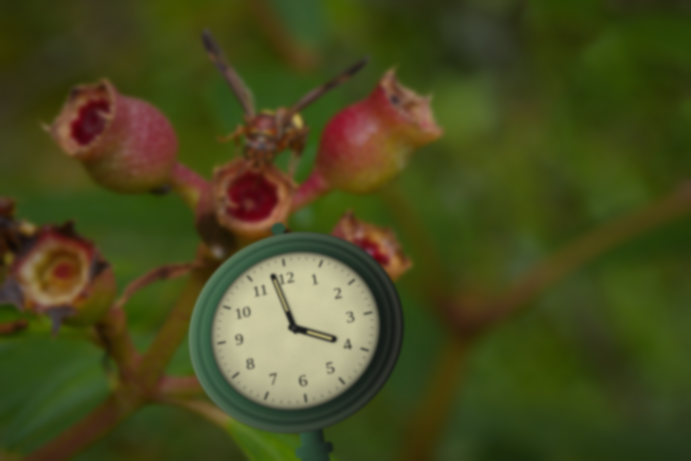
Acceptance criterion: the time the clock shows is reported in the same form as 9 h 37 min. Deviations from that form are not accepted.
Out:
3 h 58 min
